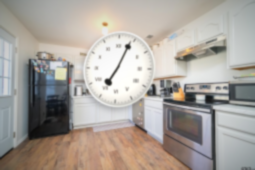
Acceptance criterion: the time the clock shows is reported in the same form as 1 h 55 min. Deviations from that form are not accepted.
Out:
7 h 04 min
